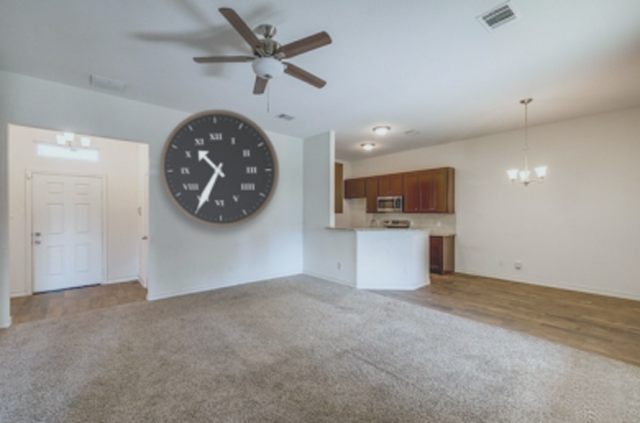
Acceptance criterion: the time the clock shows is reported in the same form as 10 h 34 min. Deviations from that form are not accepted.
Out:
10 h 35 min
